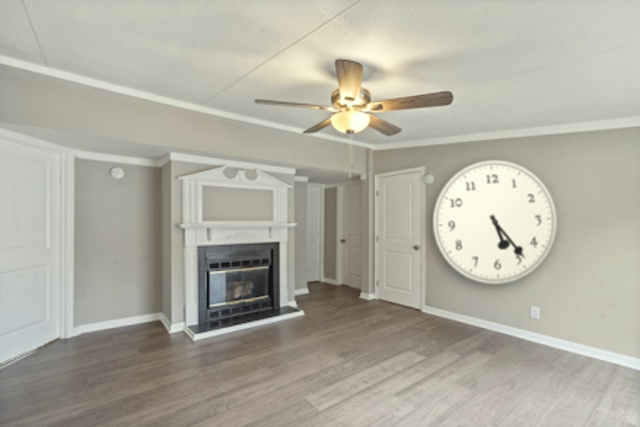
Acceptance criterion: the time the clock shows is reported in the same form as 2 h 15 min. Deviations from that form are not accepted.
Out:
5 h 24 min
